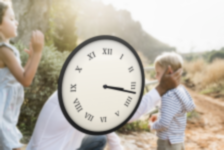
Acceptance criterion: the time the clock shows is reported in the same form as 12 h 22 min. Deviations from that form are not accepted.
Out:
3 h 17 min
